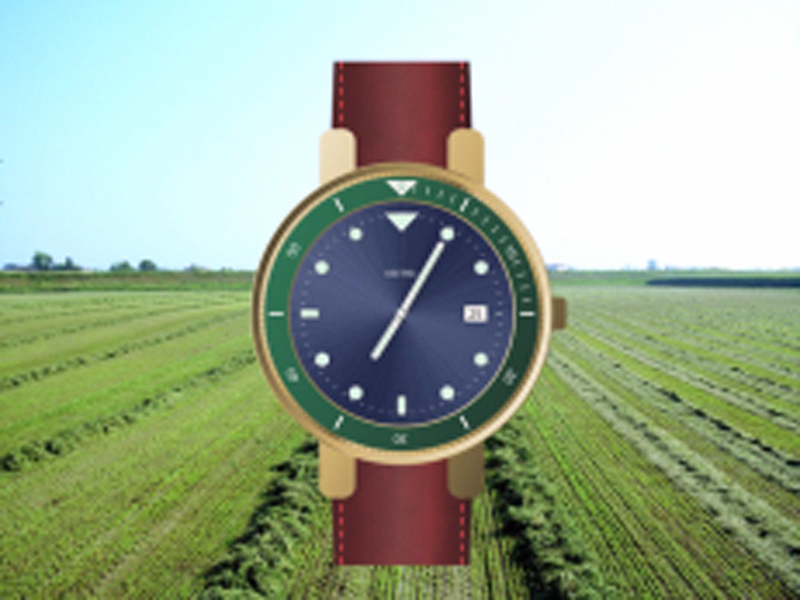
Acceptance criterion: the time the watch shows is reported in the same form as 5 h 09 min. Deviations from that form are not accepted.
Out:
7 h 05 min
